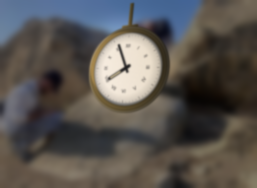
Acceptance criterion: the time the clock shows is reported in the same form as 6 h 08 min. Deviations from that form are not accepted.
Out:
7 h 56 min
